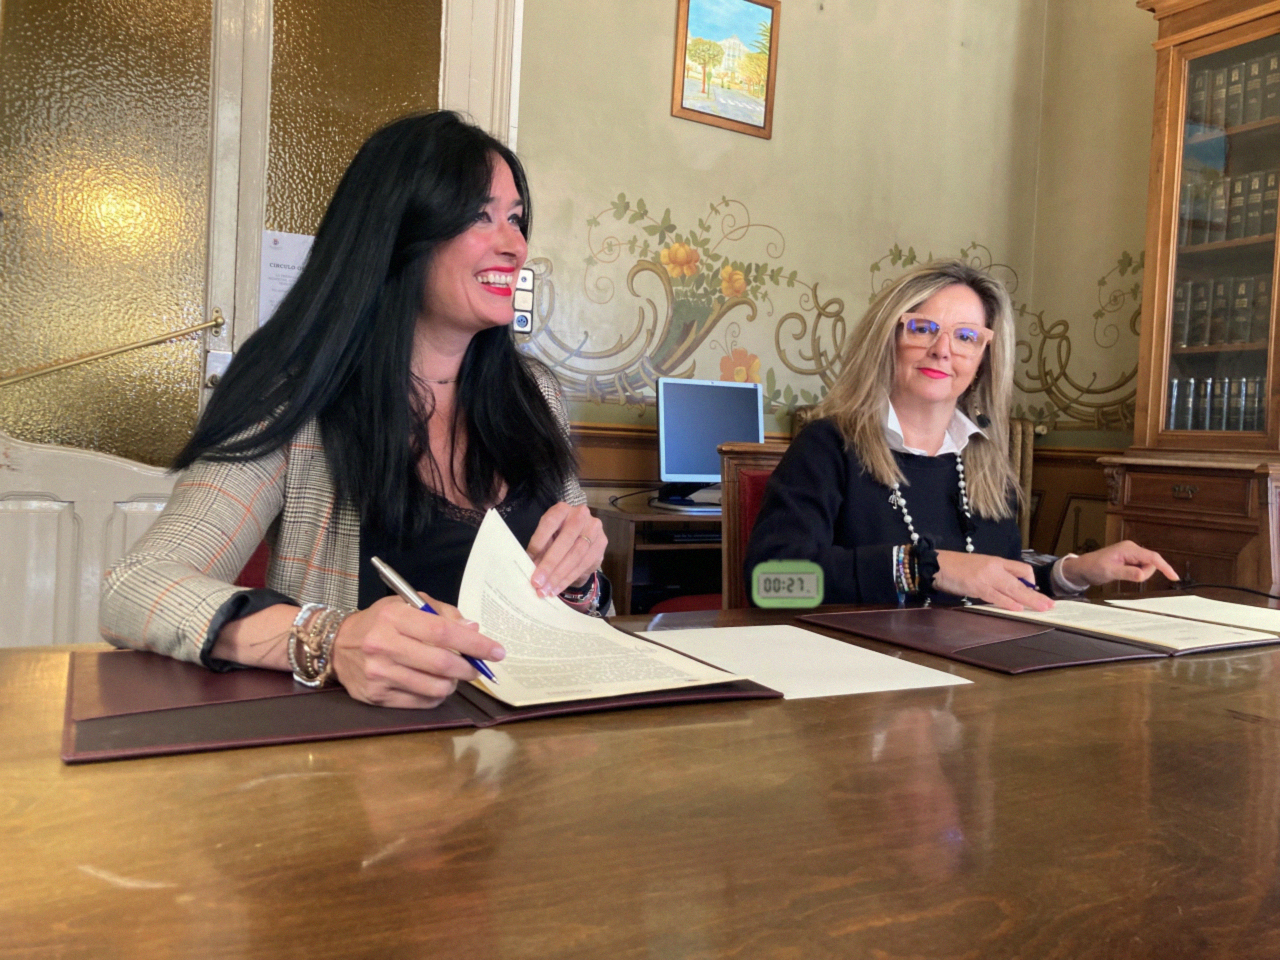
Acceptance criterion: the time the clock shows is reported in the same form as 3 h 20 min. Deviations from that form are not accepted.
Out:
0 h 27 min
